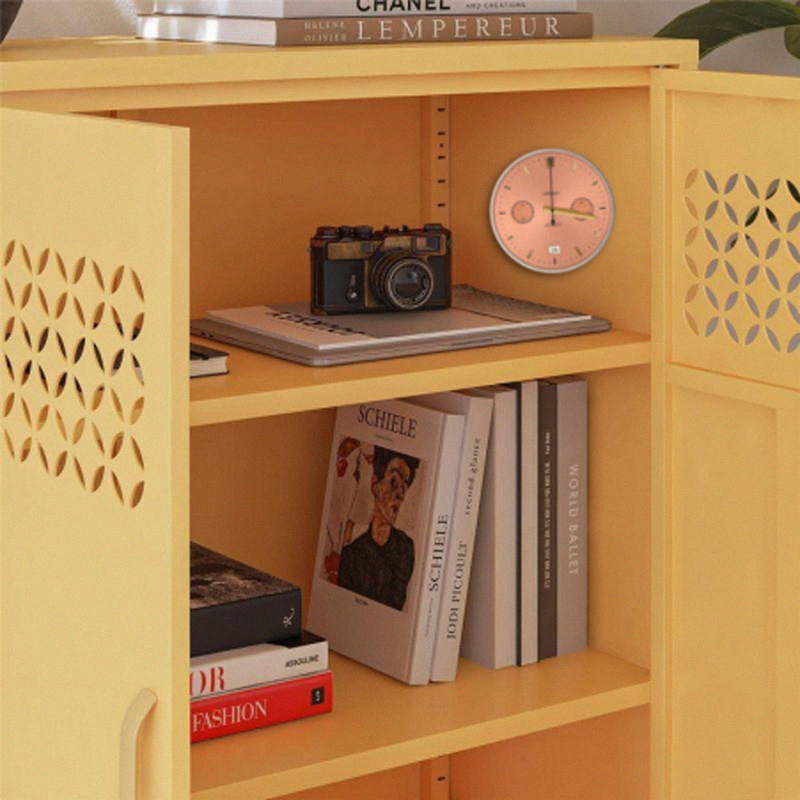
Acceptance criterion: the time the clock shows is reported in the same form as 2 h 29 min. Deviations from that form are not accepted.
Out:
3 h 17 min
